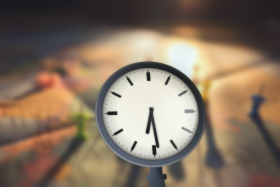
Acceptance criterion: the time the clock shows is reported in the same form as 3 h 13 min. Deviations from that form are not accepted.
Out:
6 h 29 min
